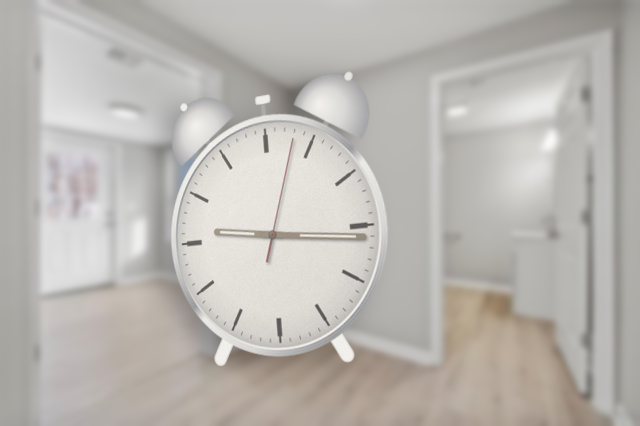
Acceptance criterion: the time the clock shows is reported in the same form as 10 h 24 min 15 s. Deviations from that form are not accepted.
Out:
9 h 16 min 03 s
